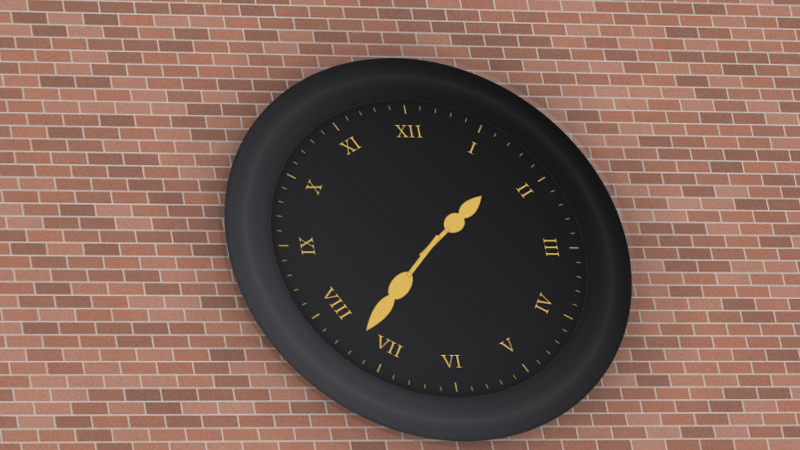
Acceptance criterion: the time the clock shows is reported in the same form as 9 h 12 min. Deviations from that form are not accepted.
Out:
1 h 37 min
